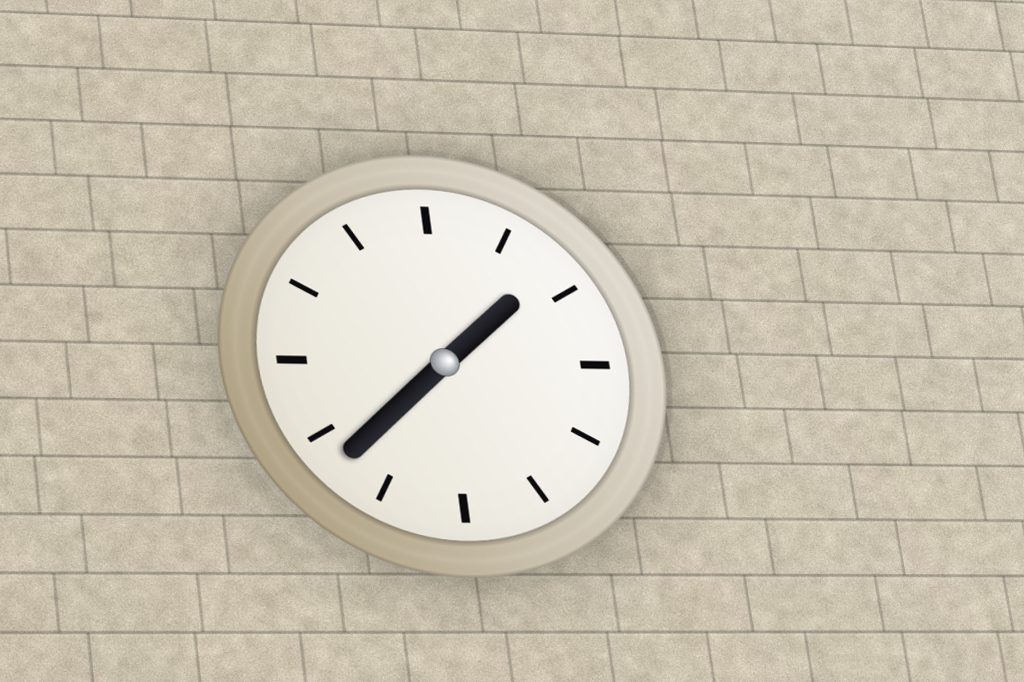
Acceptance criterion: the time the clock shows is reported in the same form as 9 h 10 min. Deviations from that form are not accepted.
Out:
1 h 38 min
